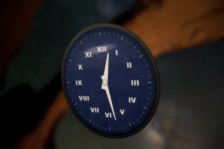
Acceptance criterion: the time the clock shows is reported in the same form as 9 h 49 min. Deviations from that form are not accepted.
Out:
12 h 28 min
